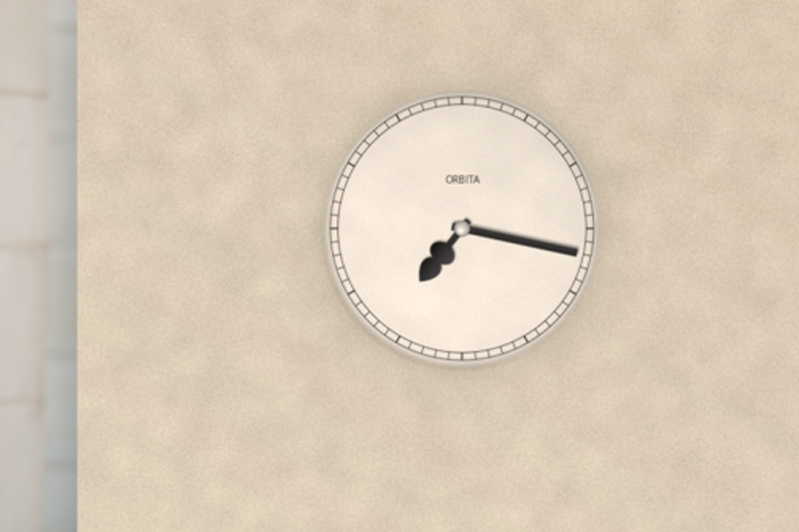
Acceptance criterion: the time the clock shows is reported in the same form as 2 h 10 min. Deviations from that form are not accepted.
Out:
7 h 17 min
